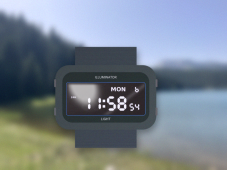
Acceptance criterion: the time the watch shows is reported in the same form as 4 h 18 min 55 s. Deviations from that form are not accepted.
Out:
11 h 58 min 54 s
